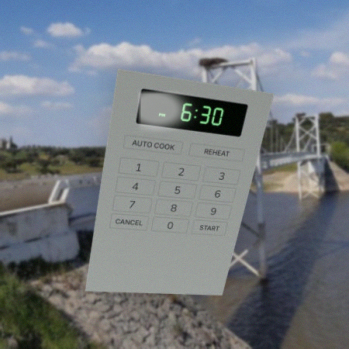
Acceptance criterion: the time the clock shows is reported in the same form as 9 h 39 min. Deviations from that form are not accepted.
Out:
6 h 30 min
